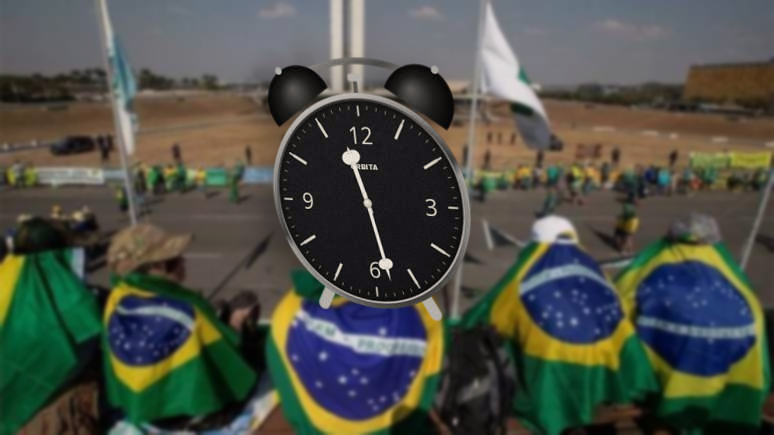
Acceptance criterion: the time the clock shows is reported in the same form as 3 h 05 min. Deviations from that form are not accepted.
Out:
11 h 28 min
